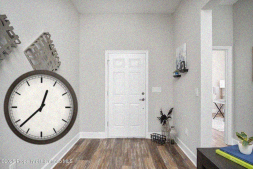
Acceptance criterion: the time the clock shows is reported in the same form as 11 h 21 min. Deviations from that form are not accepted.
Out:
12 h 38 min
